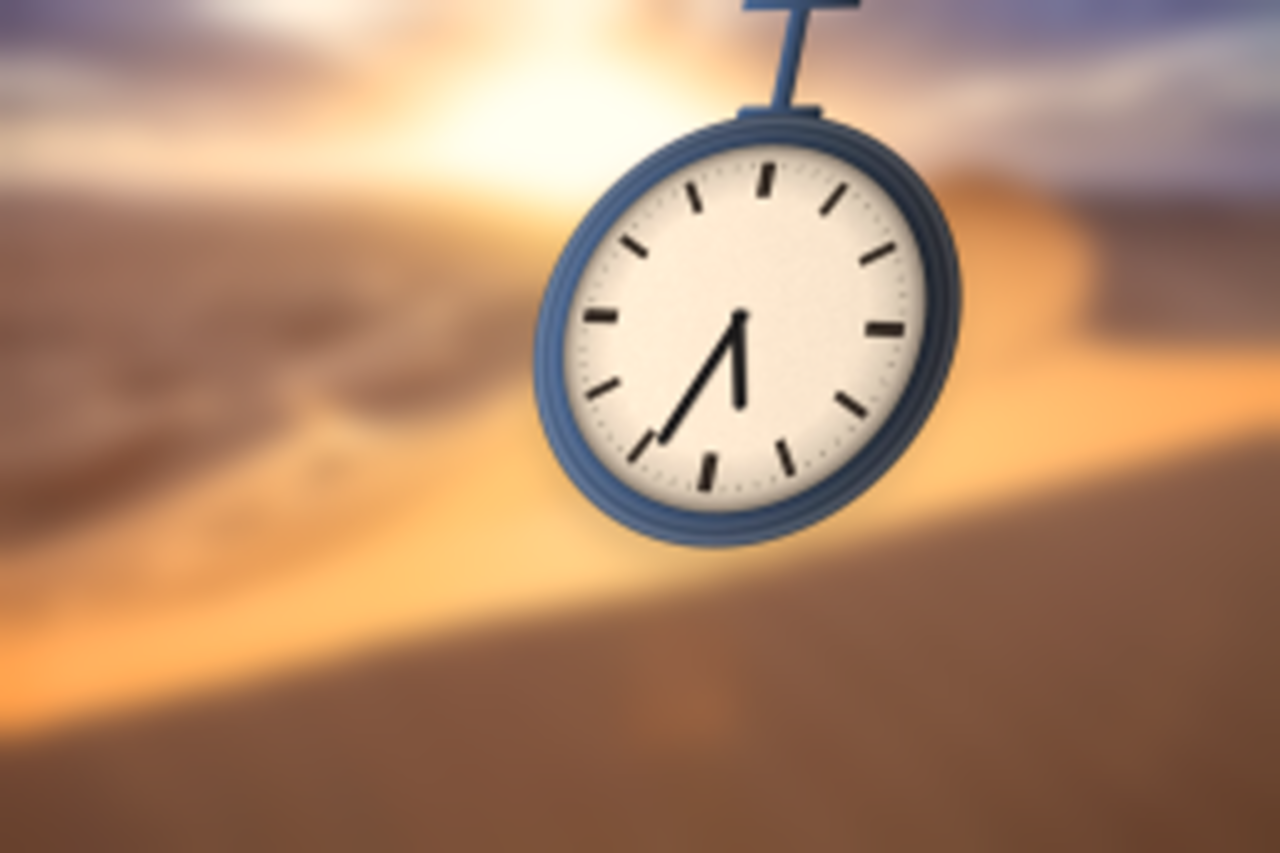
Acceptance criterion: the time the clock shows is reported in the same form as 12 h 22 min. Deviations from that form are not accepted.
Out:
5 h 34 min
